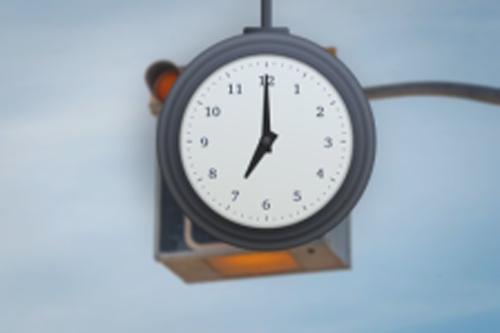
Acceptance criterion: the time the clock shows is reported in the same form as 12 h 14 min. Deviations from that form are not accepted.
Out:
7 h 00 min
